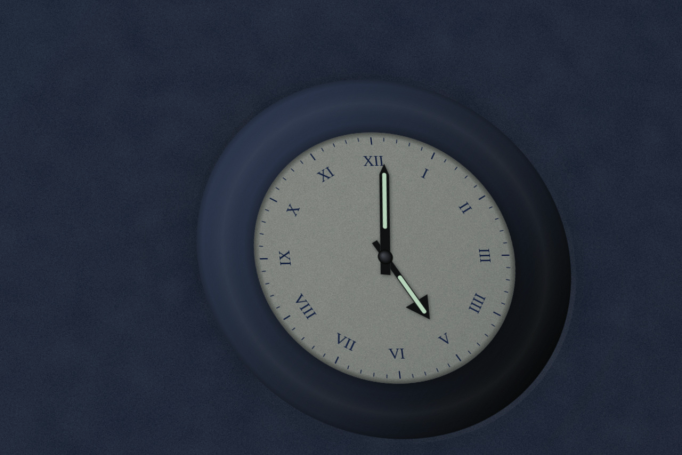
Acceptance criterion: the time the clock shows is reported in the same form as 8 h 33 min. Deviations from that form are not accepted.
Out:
5 h 01 min
